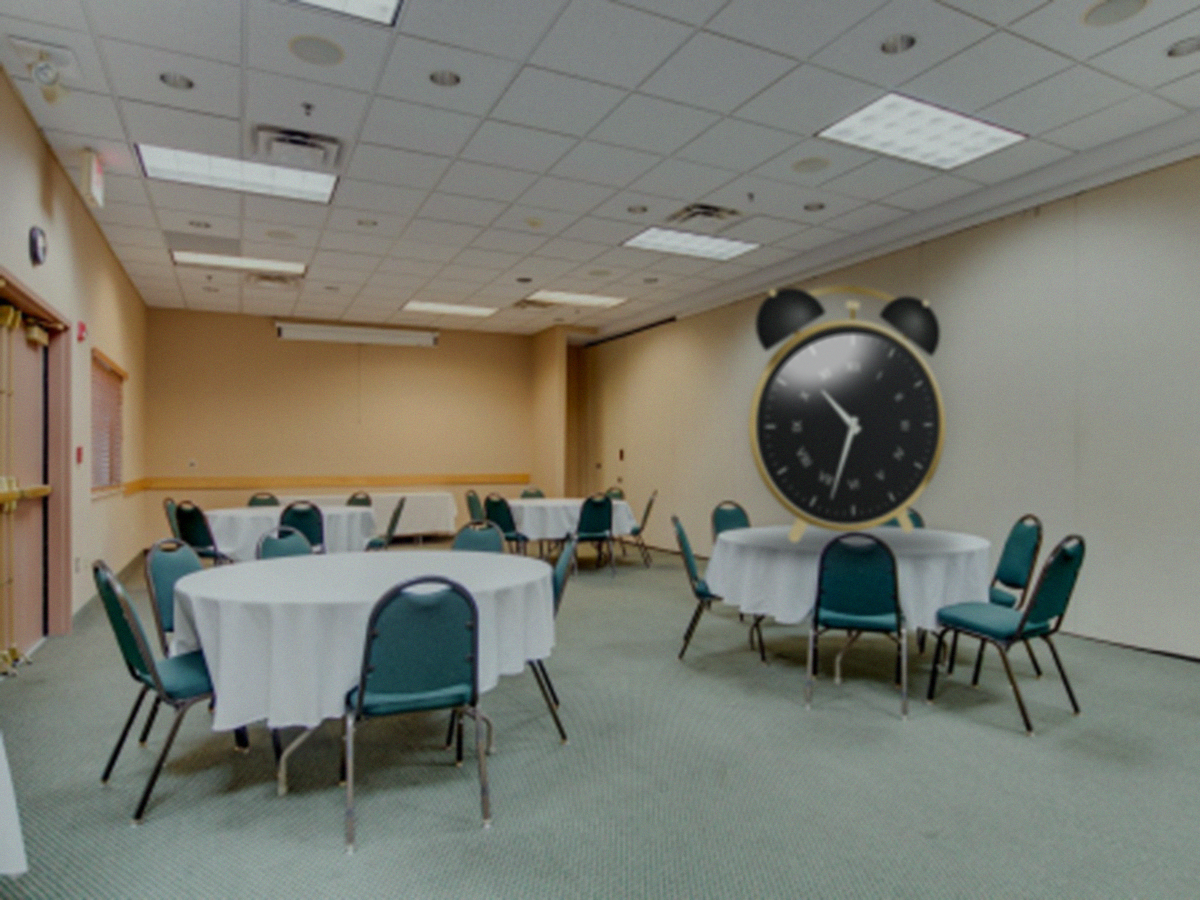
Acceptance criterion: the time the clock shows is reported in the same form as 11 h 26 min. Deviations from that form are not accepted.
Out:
10 h 33 min
